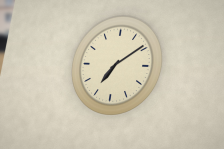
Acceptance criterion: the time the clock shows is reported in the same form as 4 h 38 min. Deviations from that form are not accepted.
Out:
7 h 09 min
